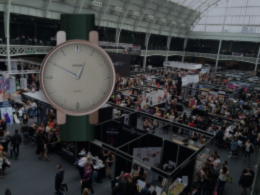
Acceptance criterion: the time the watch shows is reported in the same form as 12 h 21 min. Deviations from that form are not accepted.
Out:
12 h 50 min
